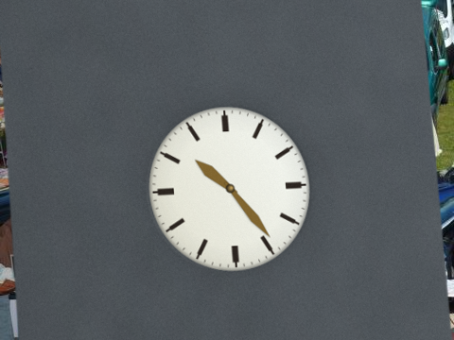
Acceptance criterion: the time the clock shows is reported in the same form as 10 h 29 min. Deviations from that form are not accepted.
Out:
10 h 24 min
